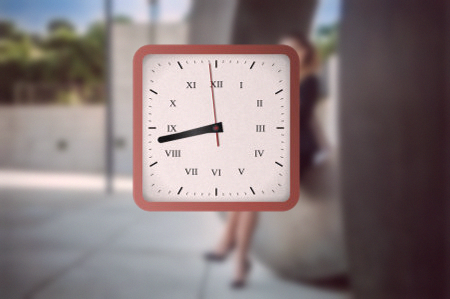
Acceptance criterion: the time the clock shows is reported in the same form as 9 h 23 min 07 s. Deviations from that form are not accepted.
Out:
8 h 42 min 59 s
